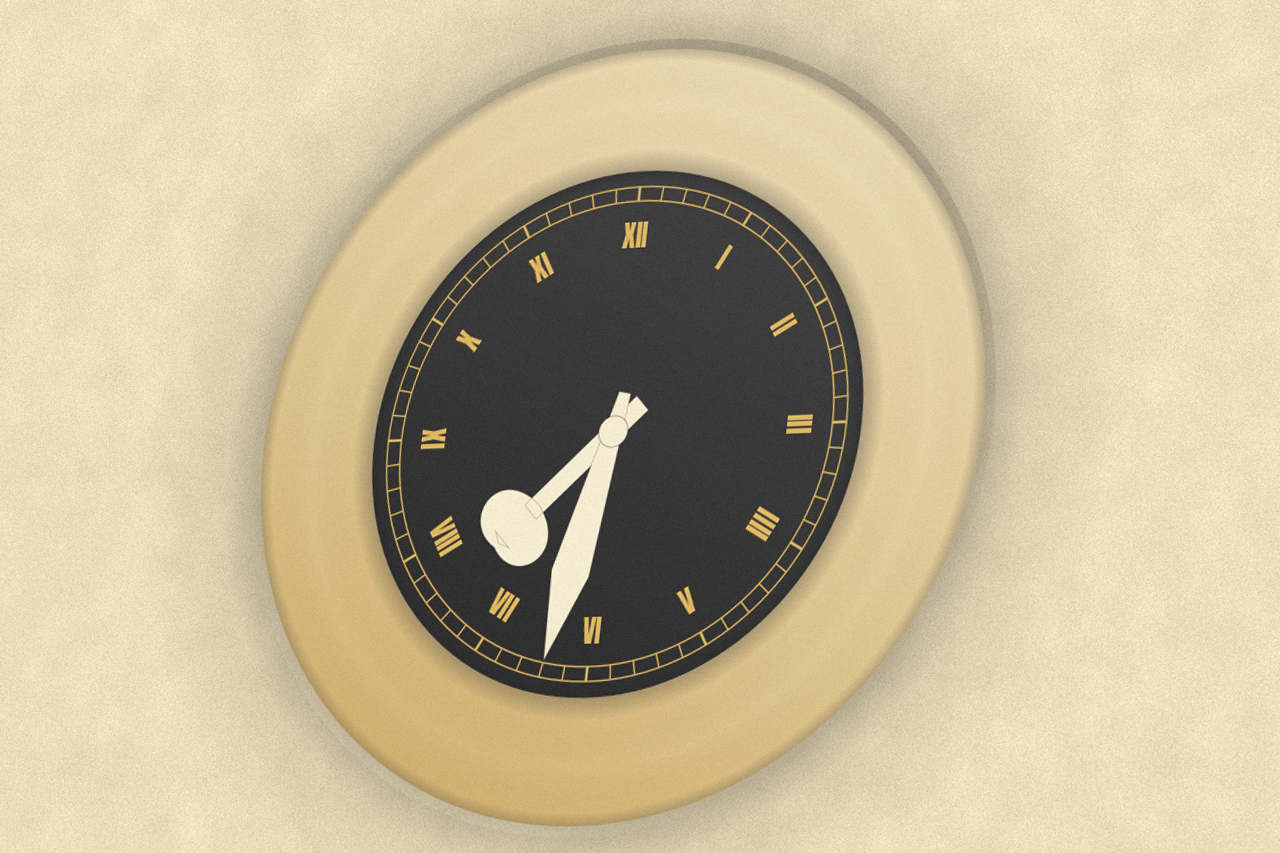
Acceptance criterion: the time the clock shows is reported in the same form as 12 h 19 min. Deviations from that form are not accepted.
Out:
7 h 32 min
